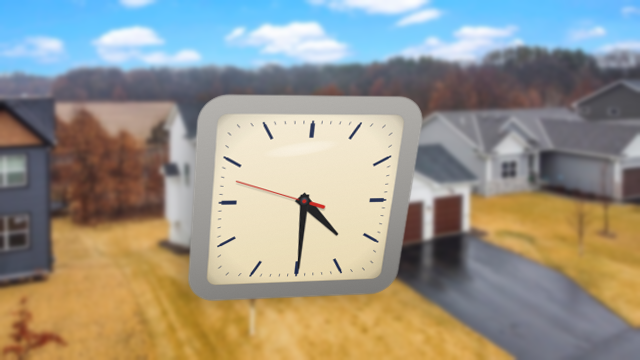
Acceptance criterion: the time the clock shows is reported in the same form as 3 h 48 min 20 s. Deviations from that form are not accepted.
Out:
4 h 29 min 48 s
